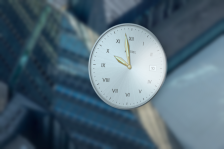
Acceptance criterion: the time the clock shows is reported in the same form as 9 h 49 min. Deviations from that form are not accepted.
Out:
9 h 58 min
